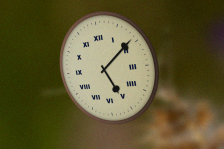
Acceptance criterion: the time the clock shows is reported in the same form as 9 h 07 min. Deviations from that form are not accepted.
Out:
5 h 09 min
